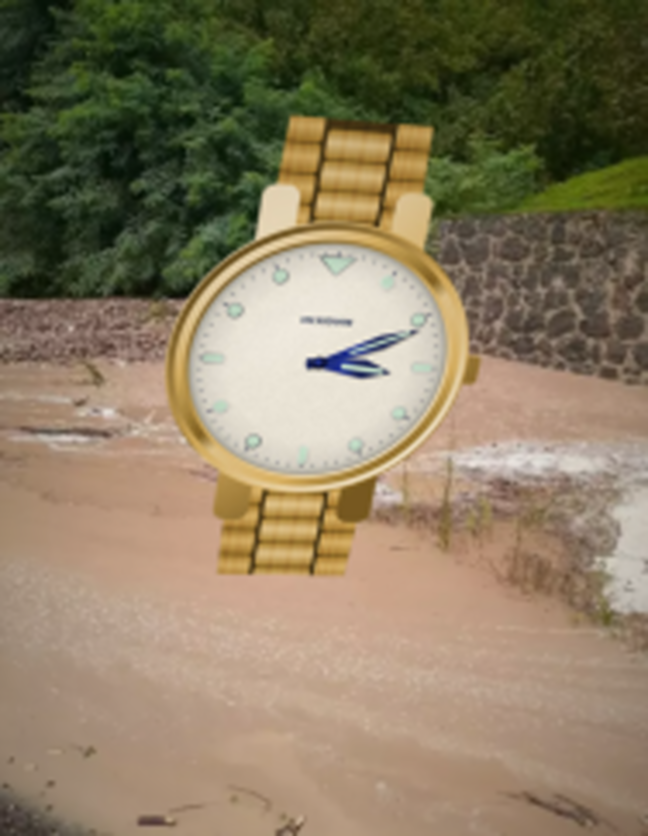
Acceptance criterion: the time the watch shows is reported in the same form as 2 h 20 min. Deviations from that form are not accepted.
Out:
3 h 11 min
